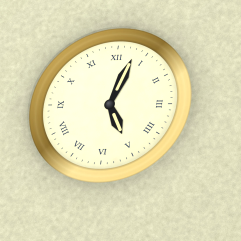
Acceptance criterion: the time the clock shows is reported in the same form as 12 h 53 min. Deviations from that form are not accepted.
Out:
5 h 03 min
